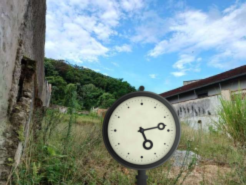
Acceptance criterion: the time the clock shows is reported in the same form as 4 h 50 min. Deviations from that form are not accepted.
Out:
5 h 13 min
